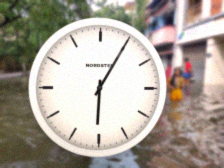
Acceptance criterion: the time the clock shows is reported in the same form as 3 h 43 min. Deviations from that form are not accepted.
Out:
6 h 05 min
